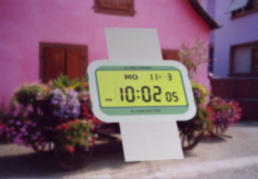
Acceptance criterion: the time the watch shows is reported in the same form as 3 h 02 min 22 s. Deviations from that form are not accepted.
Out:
10 h 02 min 05 s
